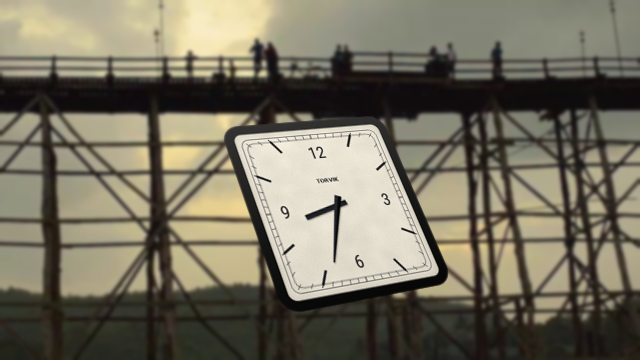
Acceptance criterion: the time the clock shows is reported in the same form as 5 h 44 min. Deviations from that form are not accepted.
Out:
8 h 34 min
